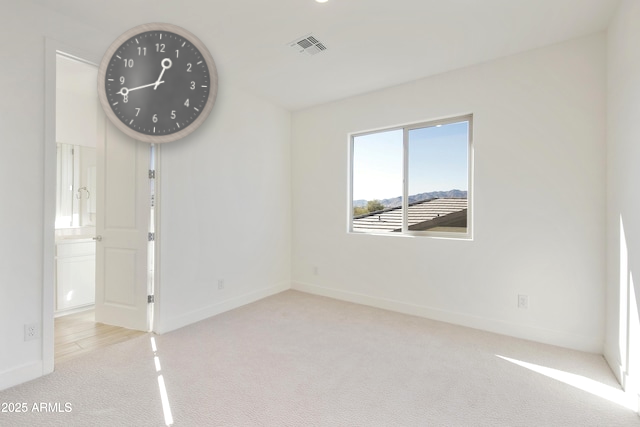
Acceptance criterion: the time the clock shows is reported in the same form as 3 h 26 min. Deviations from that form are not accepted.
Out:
12 h 42 min
